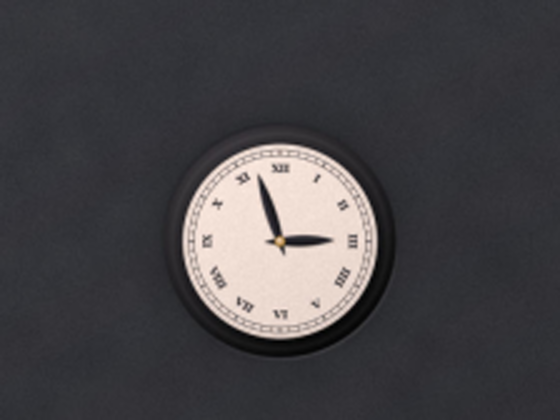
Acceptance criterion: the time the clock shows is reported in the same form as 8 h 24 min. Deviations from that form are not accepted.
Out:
2 h 57 min
